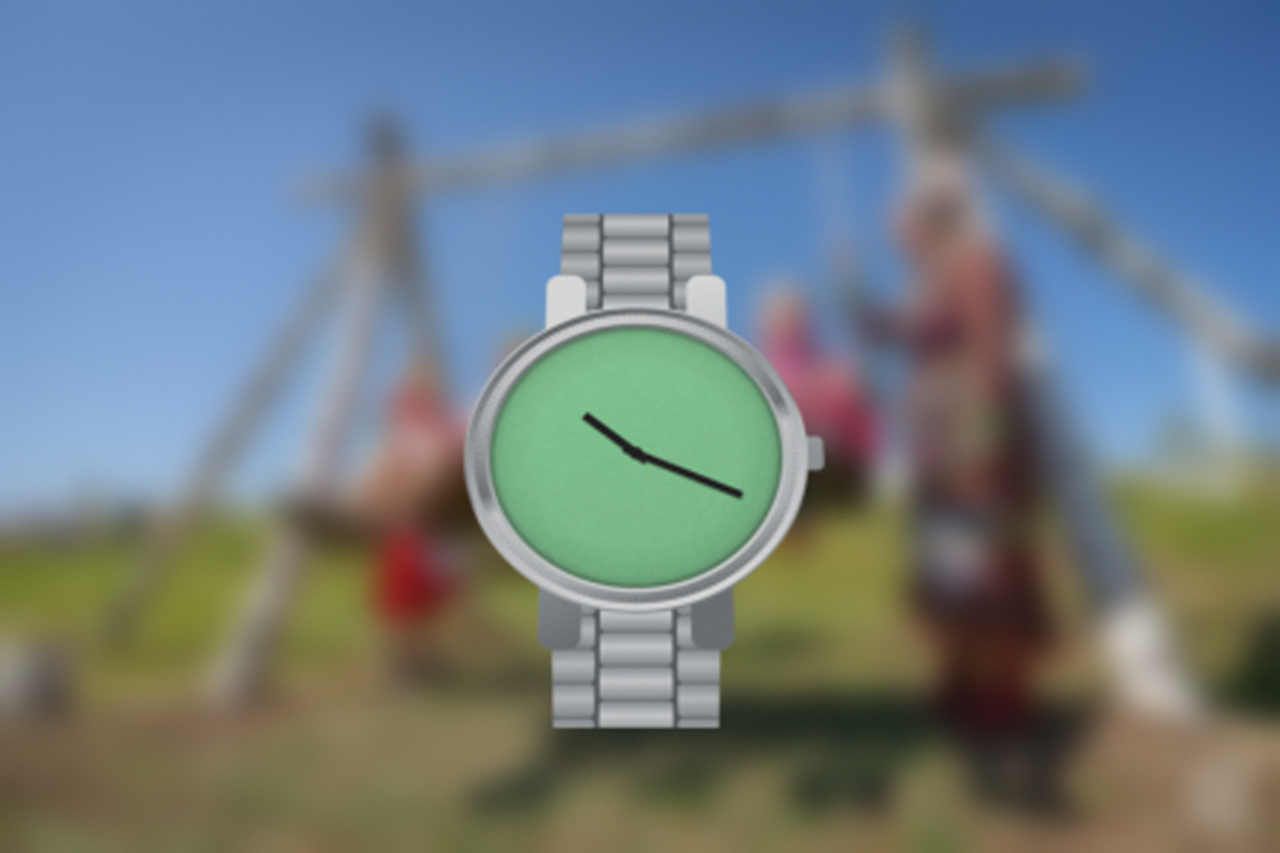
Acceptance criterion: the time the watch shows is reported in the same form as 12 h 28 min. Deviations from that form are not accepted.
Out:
10 h 19 min
